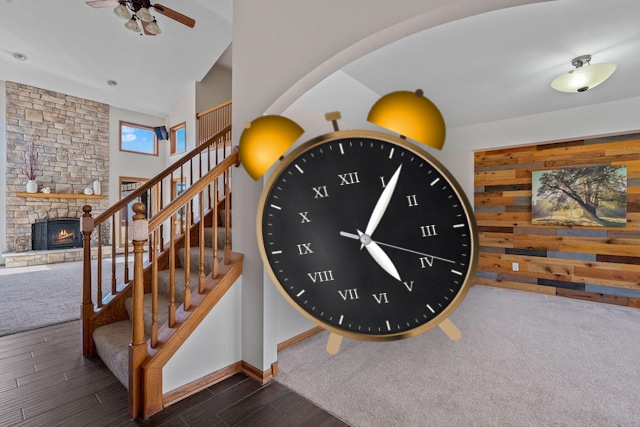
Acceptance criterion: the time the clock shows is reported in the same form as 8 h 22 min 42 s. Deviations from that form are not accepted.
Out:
5 h 06 min 19 s
